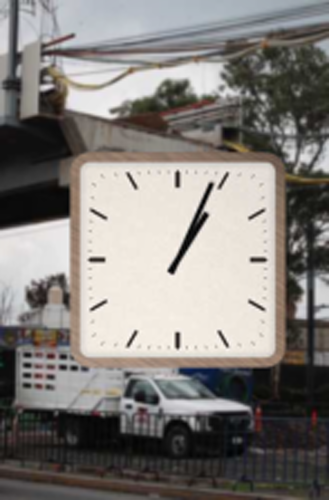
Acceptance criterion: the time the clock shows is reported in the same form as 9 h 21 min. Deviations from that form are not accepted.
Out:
1 h 04 min
